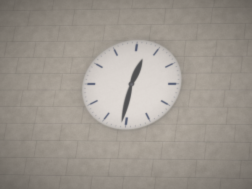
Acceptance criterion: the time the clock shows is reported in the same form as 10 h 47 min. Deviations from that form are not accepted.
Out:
12 h 31 min
